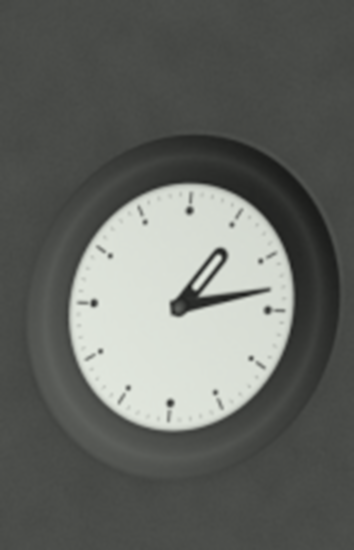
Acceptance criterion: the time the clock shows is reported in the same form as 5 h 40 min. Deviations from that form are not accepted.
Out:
1 h 13 min
